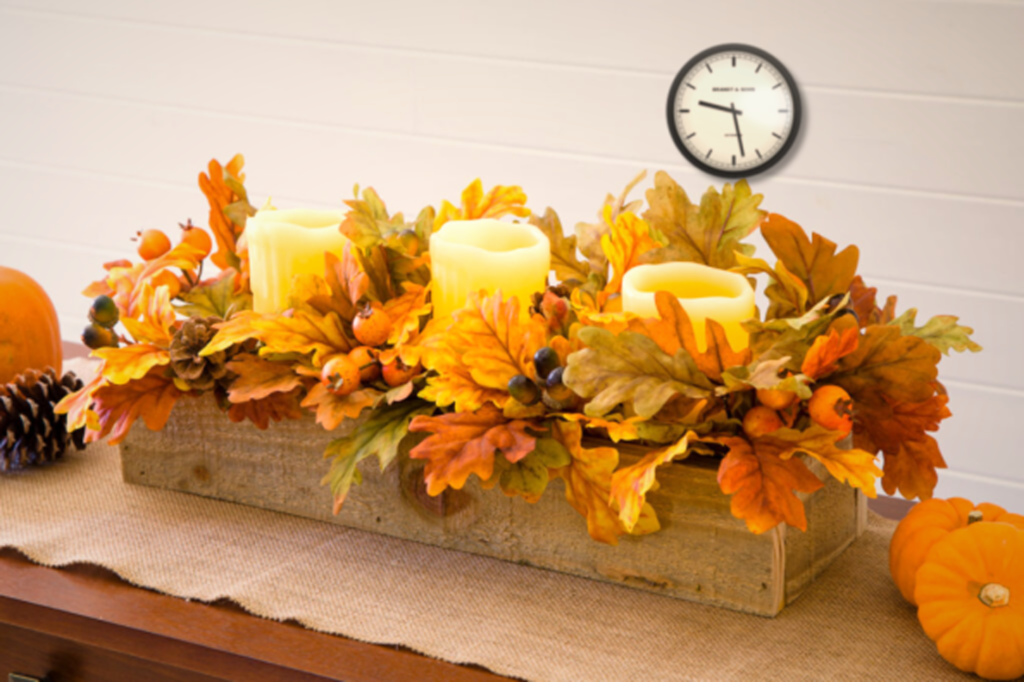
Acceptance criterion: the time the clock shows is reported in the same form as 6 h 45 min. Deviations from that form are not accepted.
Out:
9 h 28 min
